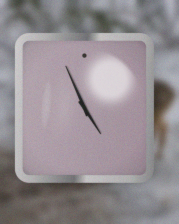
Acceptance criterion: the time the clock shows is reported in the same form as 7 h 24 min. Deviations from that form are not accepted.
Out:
4 h 56 min
